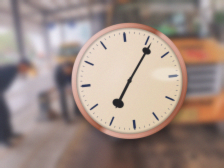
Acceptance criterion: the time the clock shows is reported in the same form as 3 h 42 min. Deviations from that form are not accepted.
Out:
7 h 06 min
